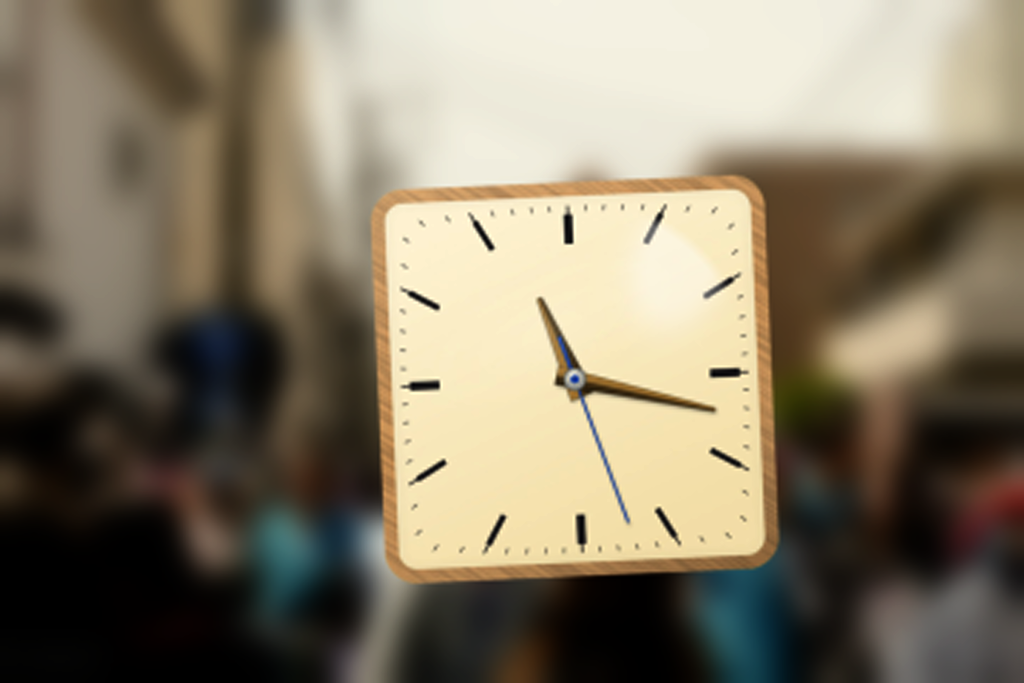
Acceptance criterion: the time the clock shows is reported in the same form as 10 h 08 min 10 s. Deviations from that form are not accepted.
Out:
11 h 17 min 27 s
